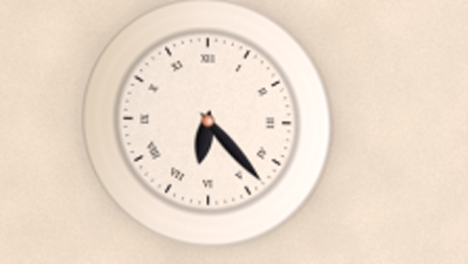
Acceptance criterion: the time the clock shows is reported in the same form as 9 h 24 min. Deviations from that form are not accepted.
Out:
6 h 23 min
